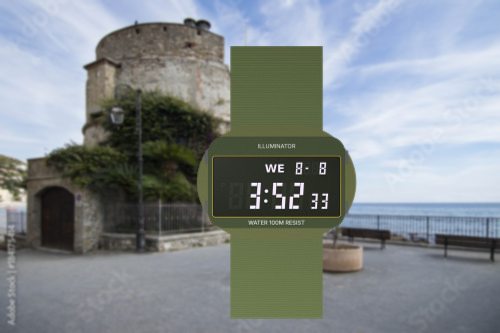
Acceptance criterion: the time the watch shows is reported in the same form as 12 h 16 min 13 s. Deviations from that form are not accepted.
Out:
3 h 52 min 33 s
